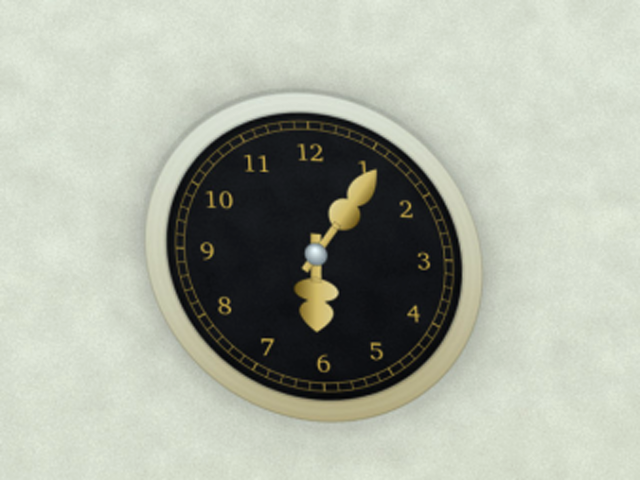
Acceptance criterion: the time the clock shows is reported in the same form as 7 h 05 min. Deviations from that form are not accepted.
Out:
6 h 06 min
